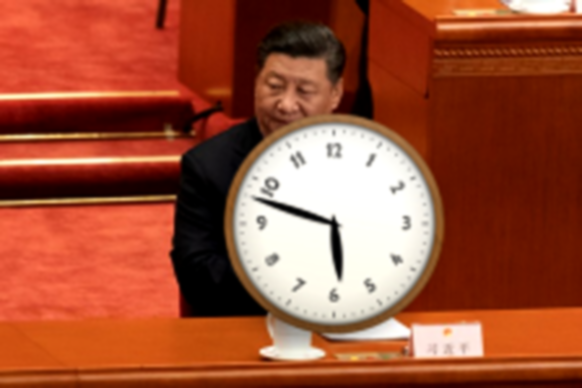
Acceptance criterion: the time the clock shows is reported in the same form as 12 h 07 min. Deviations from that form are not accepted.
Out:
5 h 48 min
